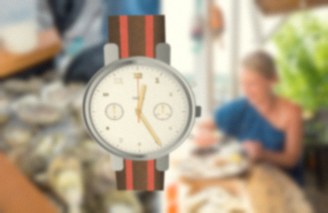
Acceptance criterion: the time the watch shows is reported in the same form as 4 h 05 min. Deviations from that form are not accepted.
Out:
12 h 25 min
